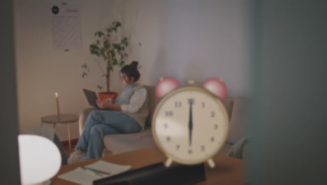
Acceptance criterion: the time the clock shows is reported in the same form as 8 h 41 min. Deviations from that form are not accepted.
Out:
6 h 00 min
